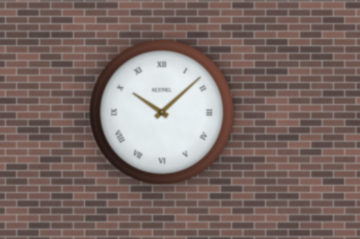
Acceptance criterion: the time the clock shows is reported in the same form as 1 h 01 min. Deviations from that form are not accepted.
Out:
10 h 08 min
